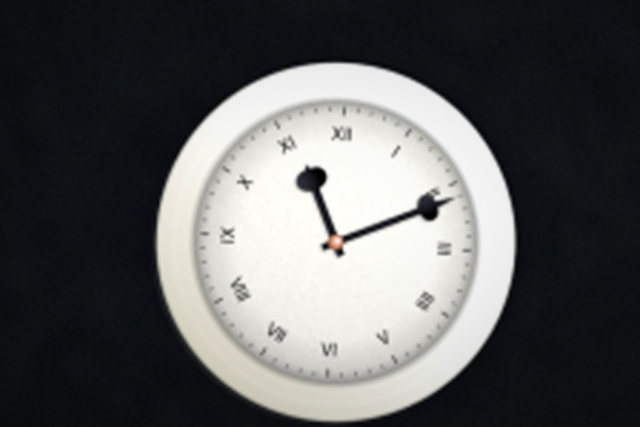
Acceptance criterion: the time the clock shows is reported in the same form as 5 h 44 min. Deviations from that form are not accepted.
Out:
11 h 11 min
